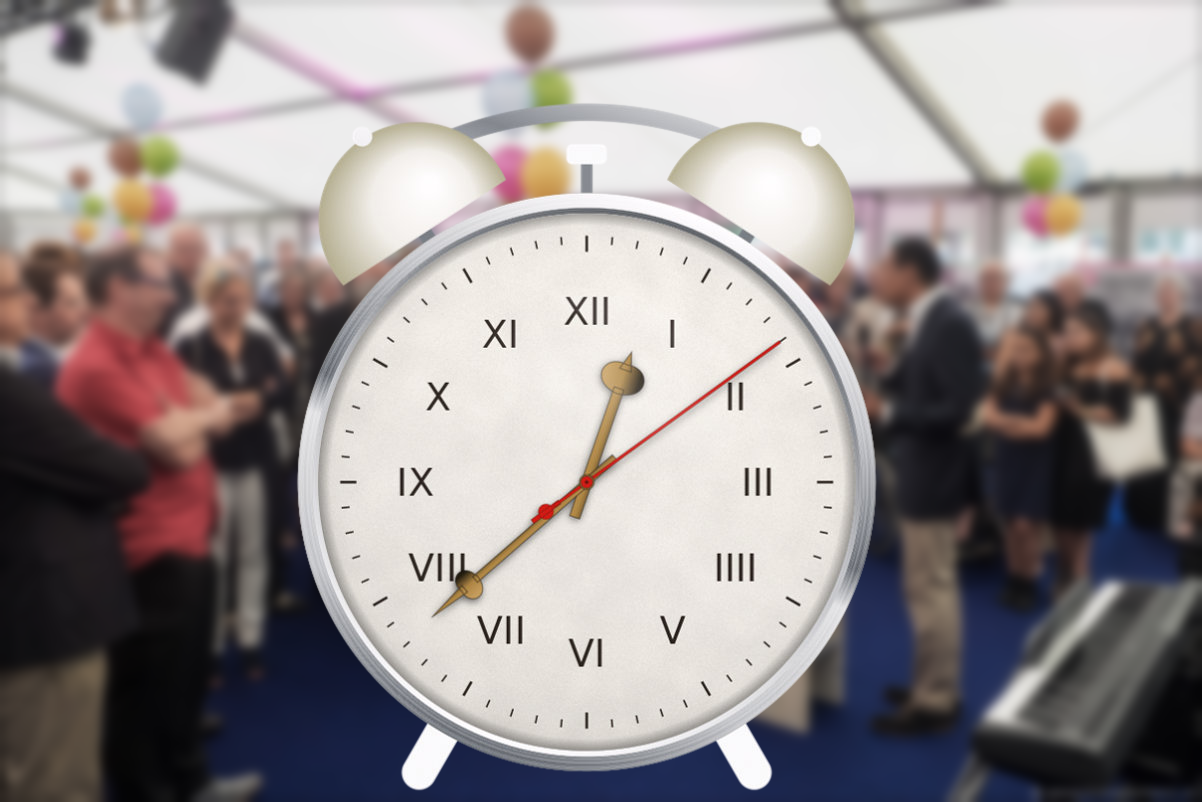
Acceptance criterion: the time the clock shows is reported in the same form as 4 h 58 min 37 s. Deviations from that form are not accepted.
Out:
12 h 38 min 09 s
